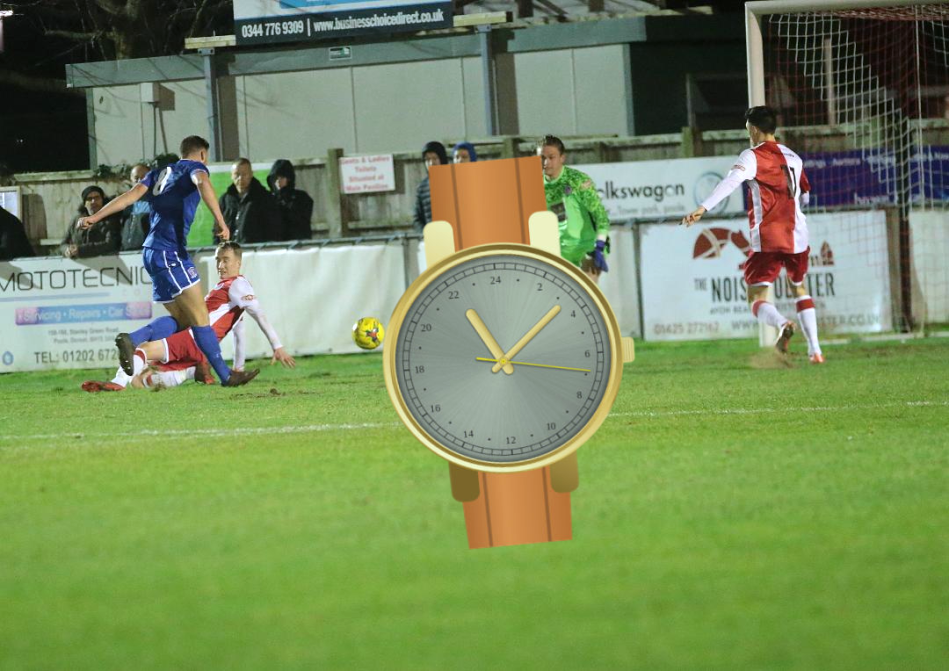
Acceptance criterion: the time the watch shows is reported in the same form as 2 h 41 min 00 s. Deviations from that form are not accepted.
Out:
22 h 08 min 17 s
